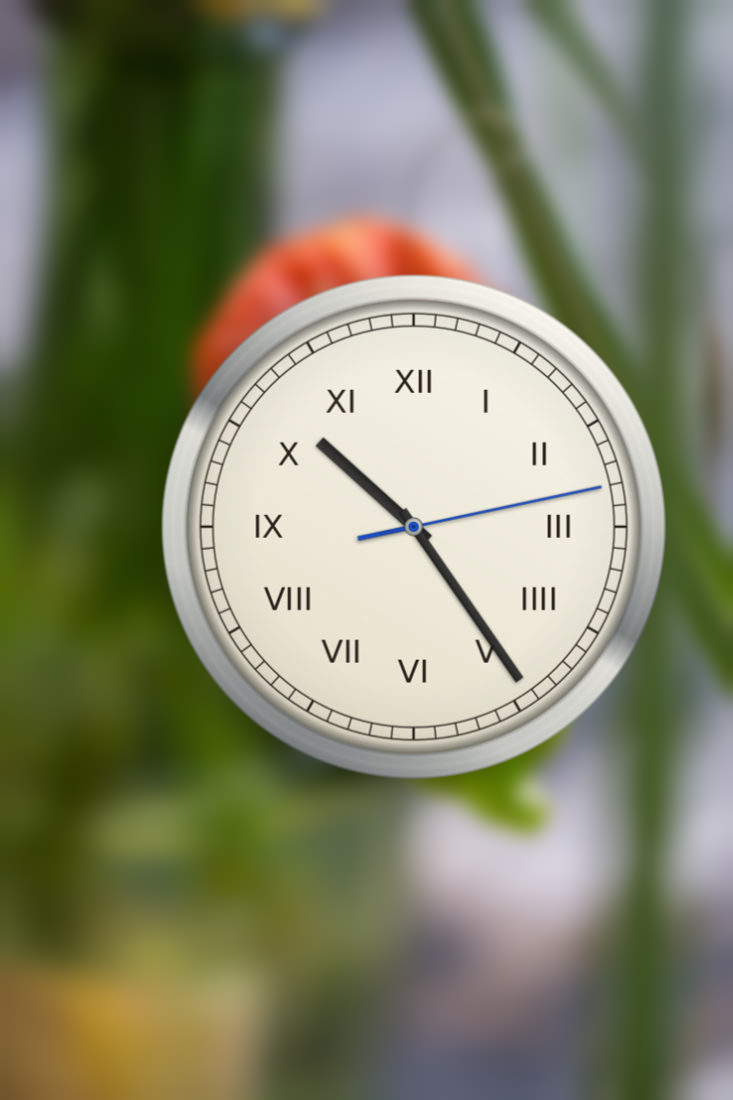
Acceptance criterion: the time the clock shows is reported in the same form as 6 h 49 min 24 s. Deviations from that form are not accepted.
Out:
10 h 24 min 13 s
